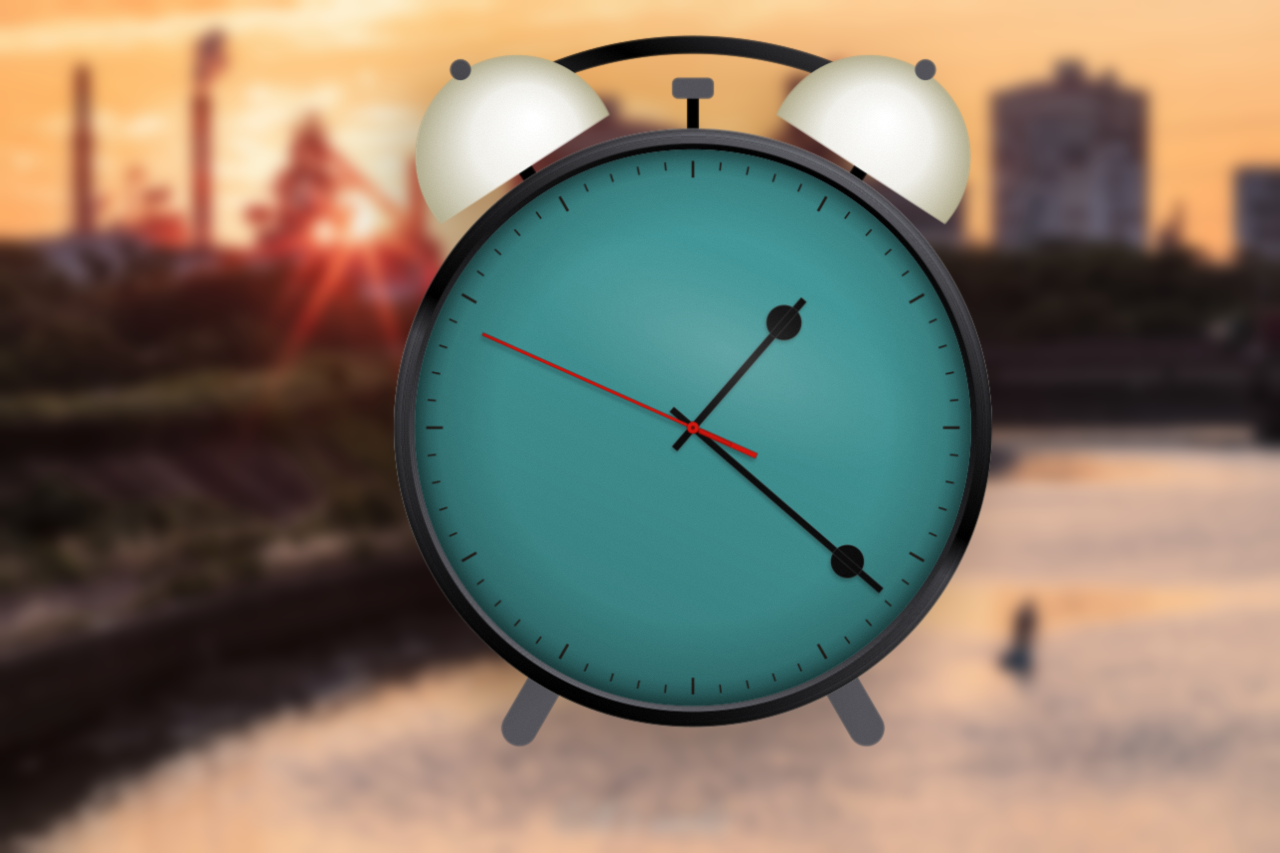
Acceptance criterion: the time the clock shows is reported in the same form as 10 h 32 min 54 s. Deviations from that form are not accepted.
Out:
1 h 21 min 49 s
